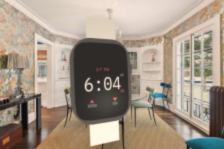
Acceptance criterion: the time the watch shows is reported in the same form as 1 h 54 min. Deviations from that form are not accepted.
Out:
6 h 04 min
